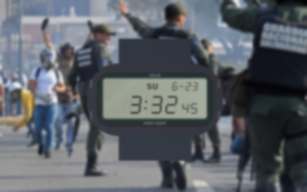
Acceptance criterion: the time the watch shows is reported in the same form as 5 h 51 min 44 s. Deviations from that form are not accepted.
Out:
3 h 32 min 45 s
